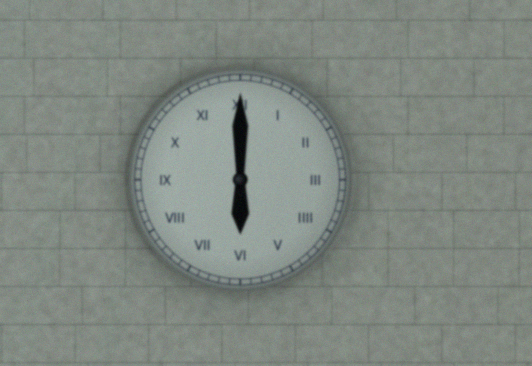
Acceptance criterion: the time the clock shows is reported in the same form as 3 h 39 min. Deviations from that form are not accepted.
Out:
6 h 00 min
